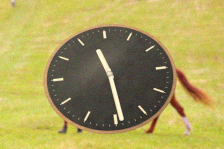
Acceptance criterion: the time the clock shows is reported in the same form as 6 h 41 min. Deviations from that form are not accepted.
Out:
11 h 29 min
